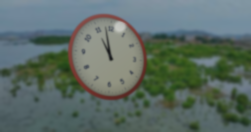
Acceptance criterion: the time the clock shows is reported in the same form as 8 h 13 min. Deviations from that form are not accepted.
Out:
10 h 58 min
